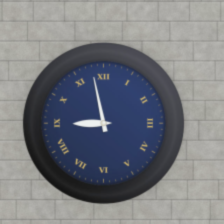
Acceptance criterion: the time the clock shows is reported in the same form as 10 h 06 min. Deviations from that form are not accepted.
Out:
8 h 58 min
